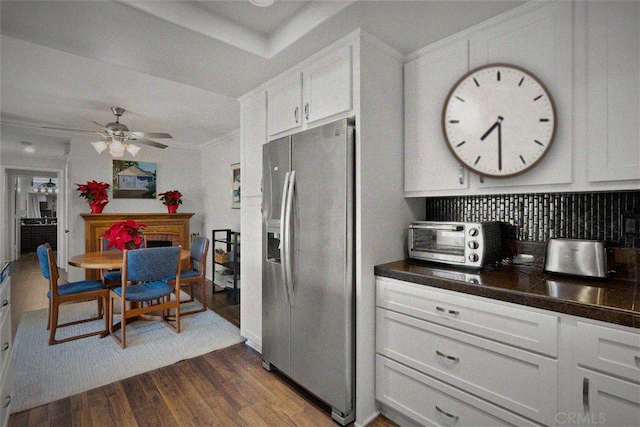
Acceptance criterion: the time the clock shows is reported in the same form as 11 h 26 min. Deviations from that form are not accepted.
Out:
7 h 30 min
